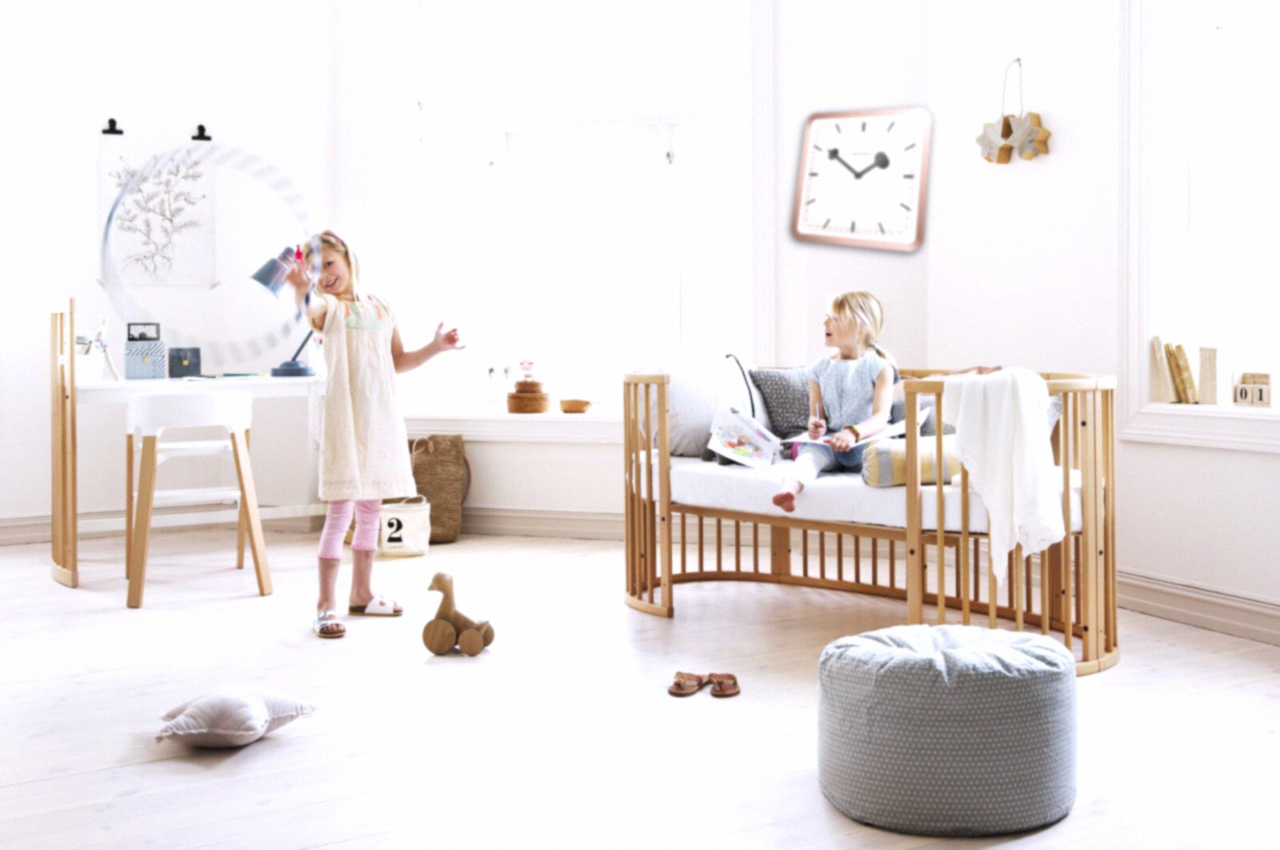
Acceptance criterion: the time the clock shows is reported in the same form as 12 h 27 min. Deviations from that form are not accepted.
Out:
1 h 51 min
